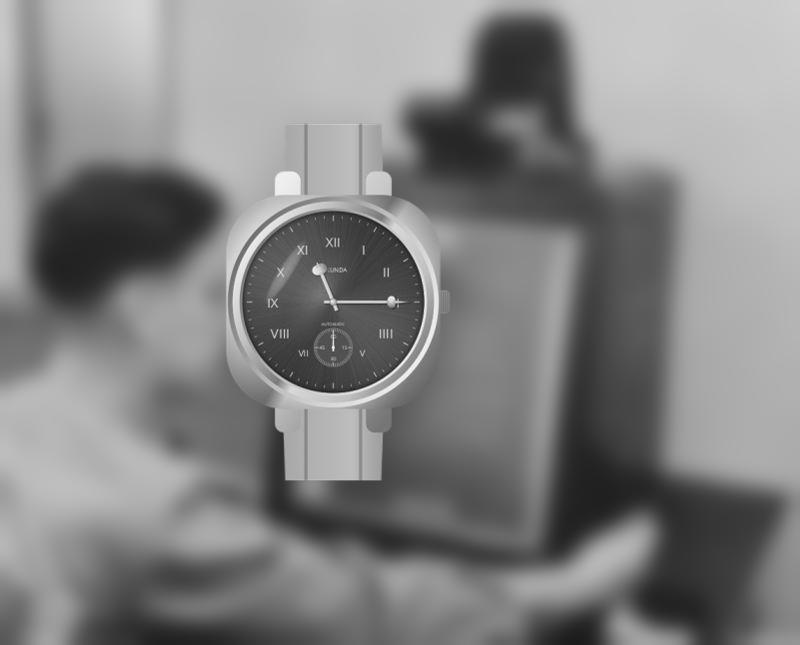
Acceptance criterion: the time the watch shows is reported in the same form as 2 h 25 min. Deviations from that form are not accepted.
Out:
11 h 15 min
